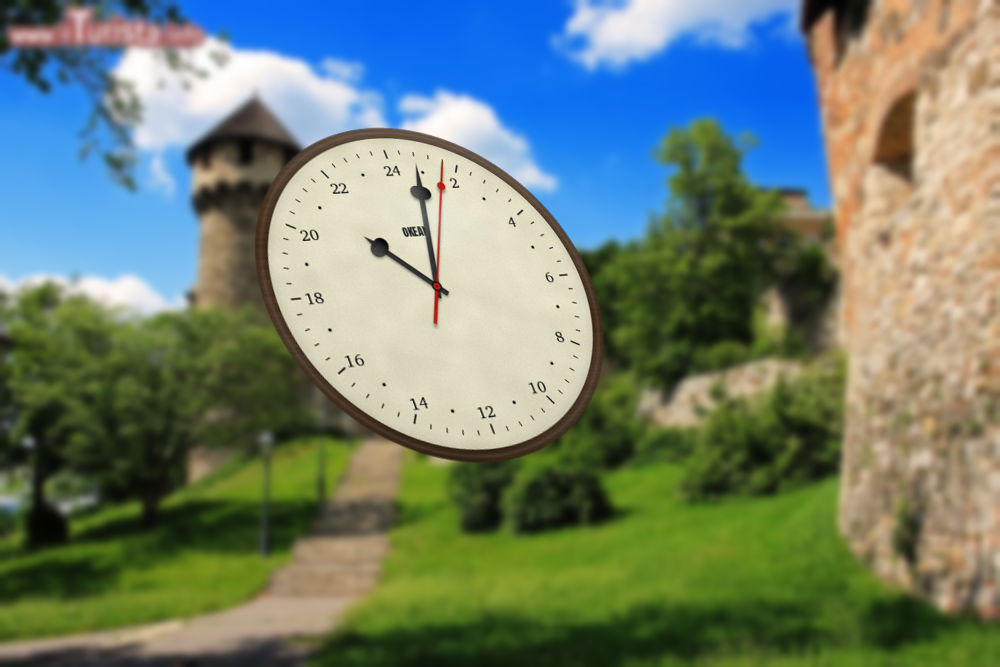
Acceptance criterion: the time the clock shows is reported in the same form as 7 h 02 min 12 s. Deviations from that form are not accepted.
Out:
21 h 02 min 04 s
